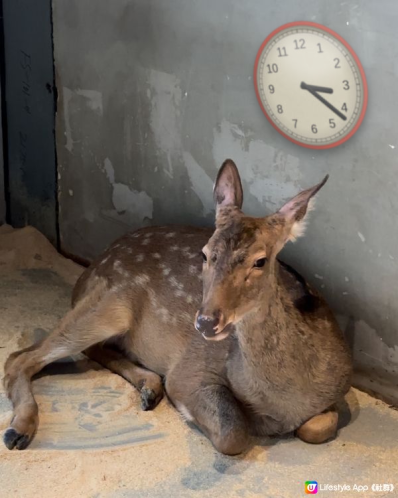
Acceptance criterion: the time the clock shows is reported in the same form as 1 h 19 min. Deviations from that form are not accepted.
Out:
3 h 22 min
